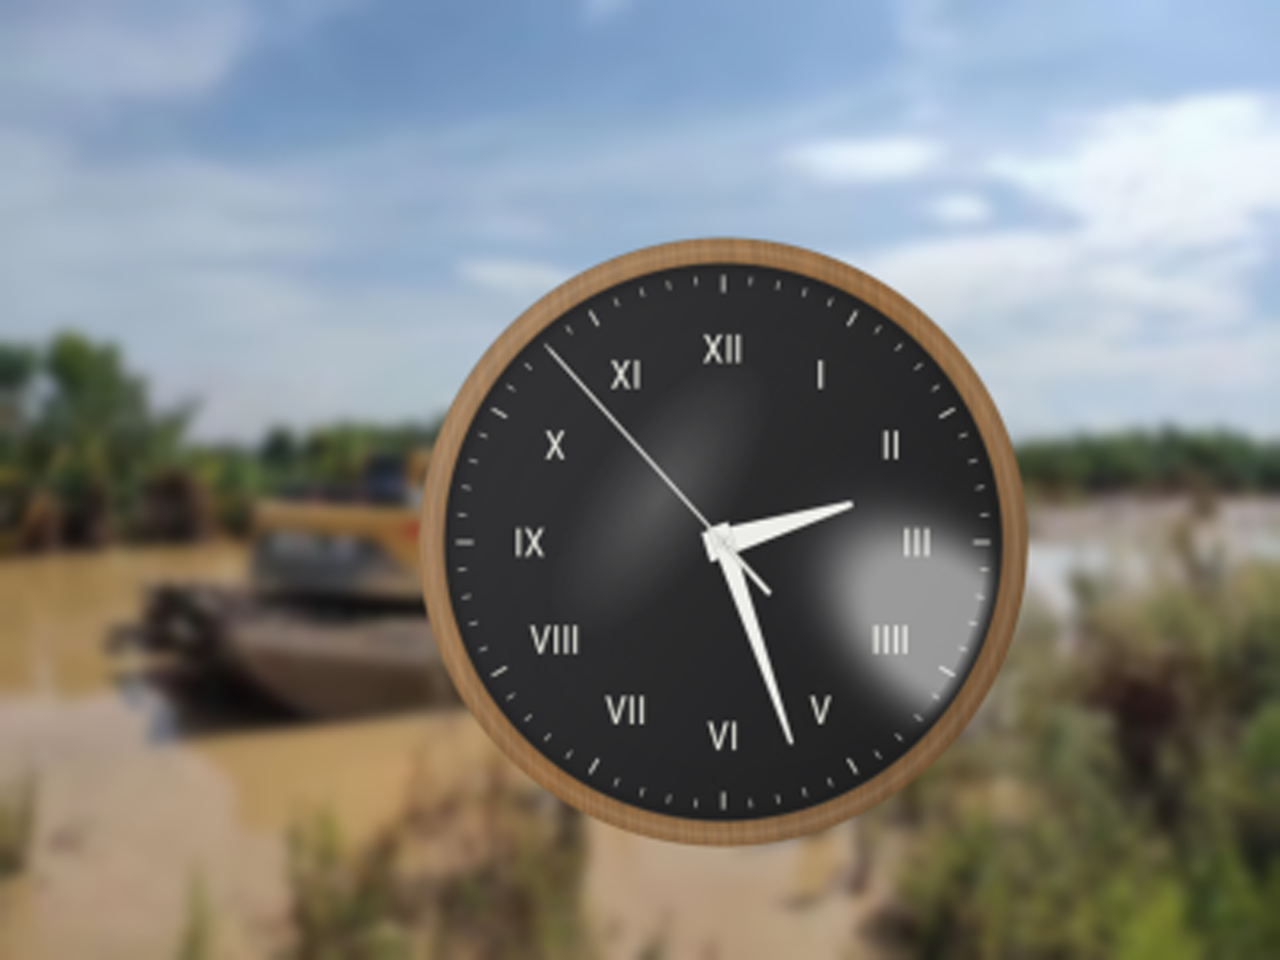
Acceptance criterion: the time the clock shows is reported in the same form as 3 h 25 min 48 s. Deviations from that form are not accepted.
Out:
2 h 26 min 53 s
